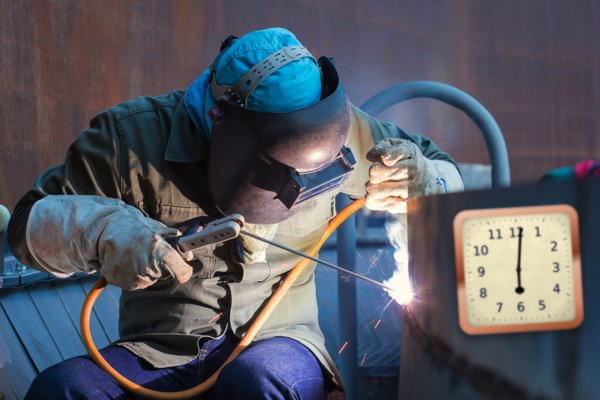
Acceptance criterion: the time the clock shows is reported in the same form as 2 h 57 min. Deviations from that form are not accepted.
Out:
6 h 01 min
